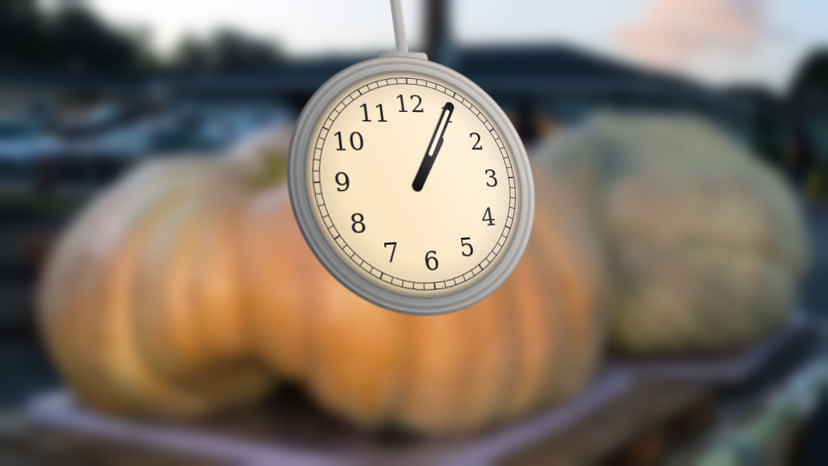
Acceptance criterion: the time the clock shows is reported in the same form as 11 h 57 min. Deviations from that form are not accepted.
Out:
1 h 05 min
